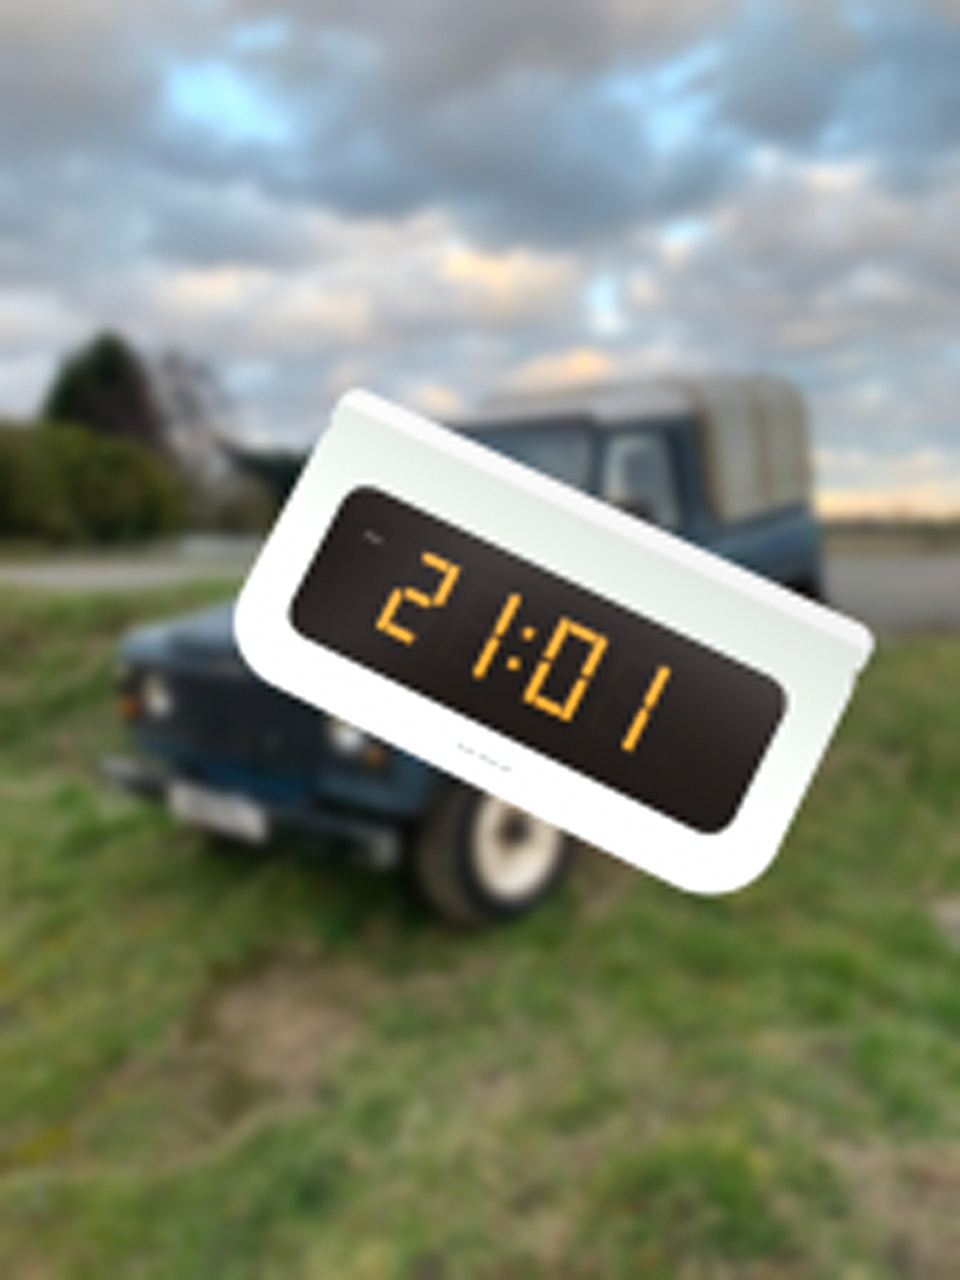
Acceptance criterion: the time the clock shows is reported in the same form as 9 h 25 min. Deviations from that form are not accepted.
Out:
21 h 01 min
